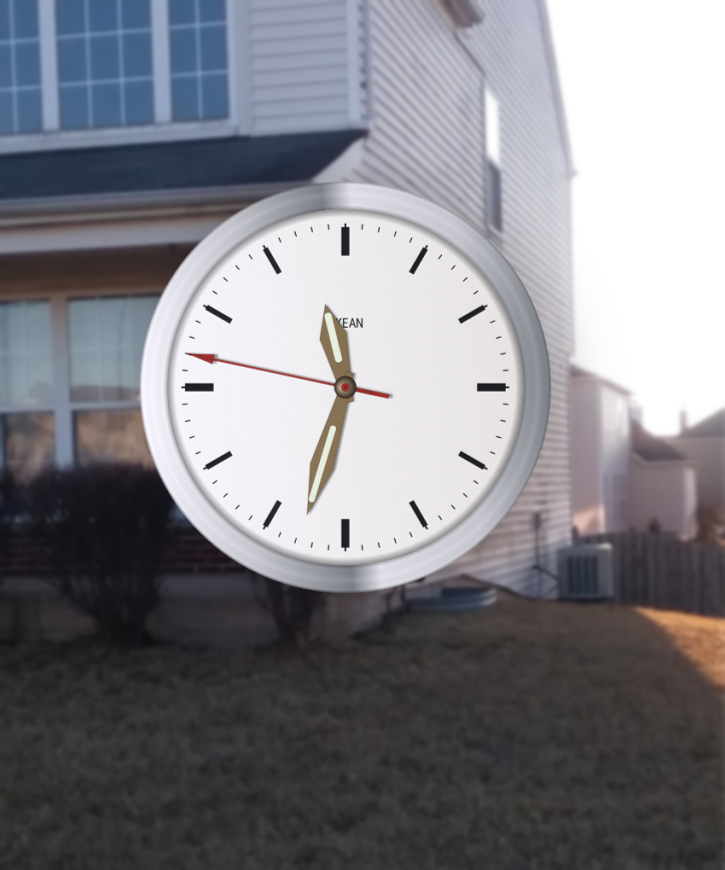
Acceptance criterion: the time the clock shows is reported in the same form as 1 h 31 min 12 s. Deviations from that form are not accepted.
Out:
11 h 32 min 47 s
